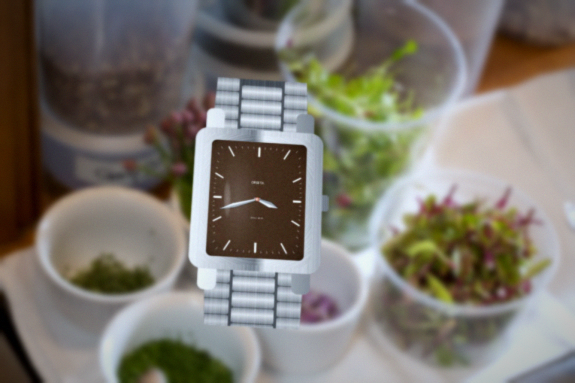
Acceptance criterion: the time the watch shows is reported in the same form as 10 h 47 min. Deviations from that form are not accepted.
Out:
3 h 42 min
